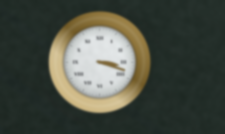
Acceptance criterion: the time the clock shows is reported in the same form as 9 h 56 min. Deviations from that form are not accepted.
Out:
3 h 18 min
